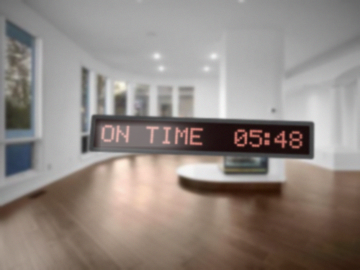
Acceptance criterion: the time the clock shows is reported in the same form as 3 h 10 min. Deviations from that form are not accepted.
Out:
5 h 48 min
